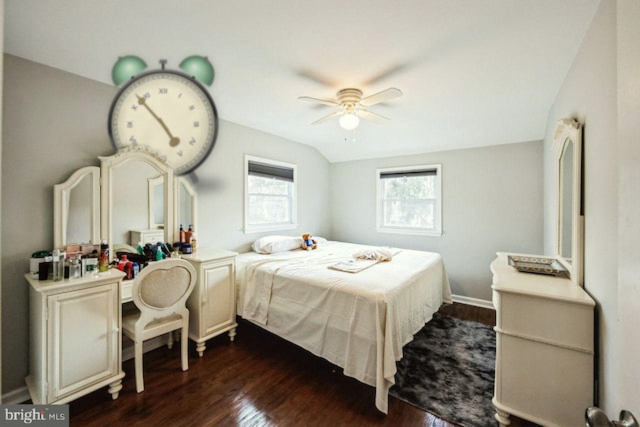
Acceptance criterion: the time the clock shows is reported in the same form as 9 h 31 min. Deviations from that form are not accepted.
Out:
4 h 53 min
